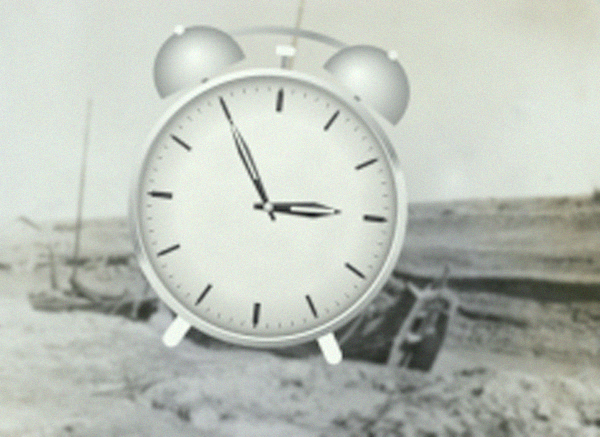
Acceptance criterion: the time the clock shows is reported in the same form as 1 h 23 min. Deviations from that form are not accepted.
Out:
2 h 55 min
